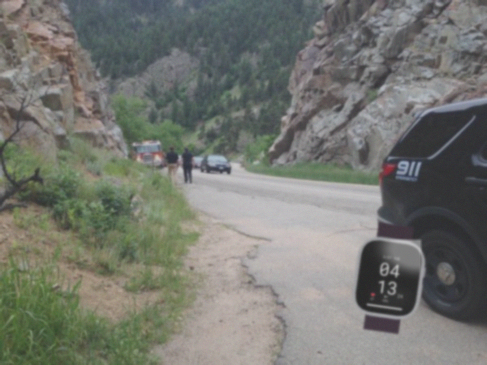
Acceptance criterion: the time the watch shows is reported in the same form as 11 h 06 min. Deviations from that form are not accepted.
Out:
4 h 13 min
